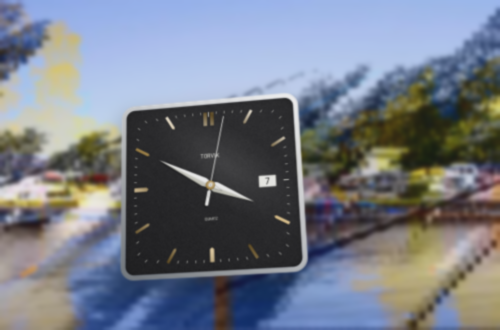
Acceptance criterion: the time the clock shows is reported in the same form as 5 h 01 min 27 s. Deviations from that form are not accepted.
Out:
3 h 50 min 02 s
